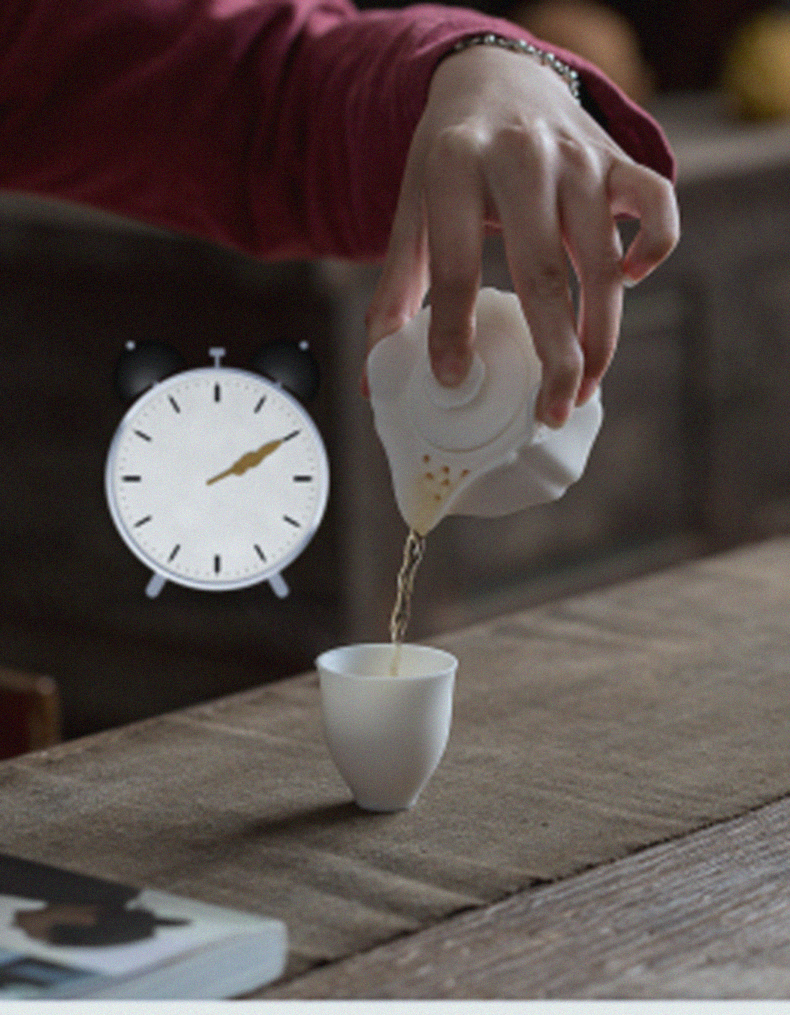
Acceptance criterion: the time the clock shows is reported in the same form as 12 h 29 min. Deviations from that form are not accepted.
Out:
2 h 10 min
